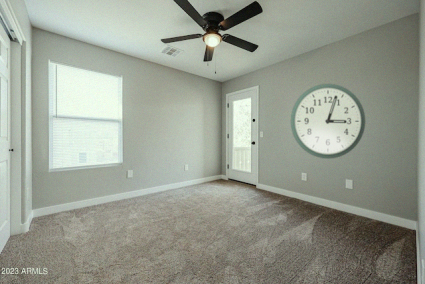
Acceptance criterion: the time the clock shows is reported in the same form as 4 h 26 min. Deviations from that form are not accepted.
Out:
3 h 03 min
